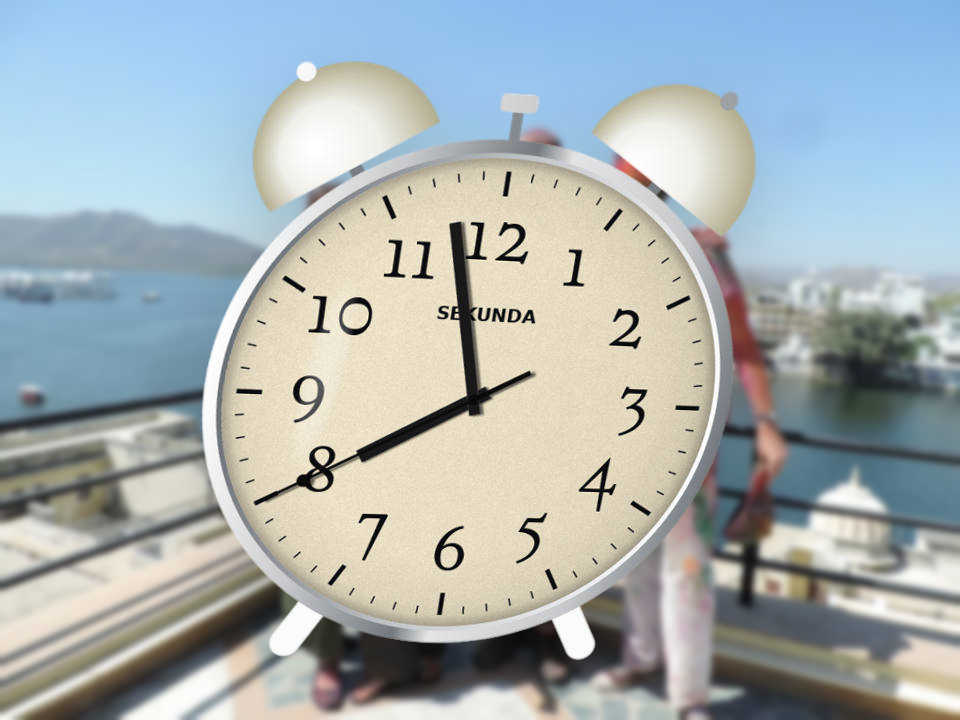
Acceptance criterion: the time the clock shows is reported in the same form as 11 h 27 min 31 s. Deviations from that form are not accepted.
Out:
7 h 57 min 40 s
